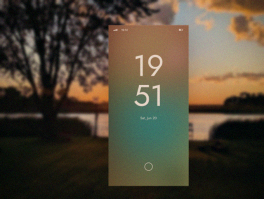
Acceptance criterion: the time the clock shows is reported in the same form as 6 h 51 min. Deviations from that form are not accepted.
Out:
19 h 51 min
